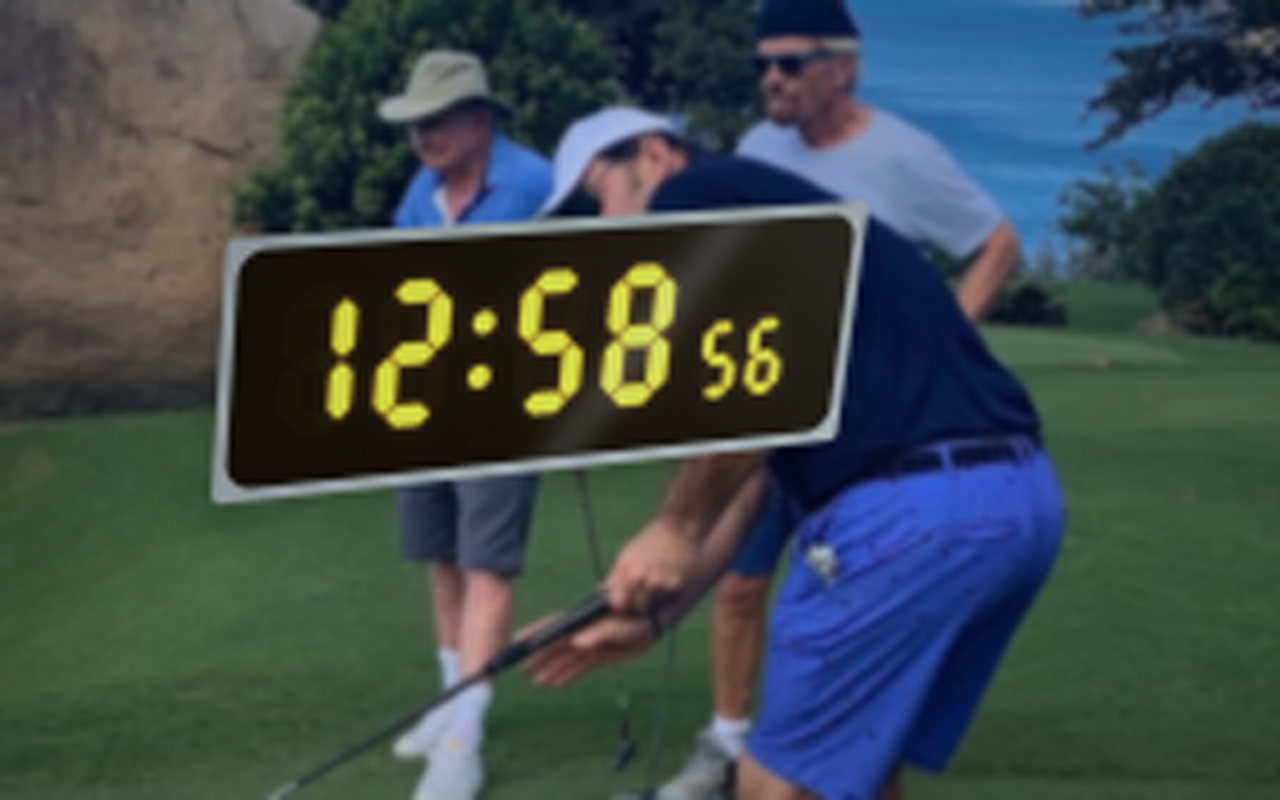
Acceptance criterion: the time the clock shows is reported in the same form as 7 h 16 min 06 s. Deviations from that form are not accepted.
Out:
12 h 58 min 56 s
